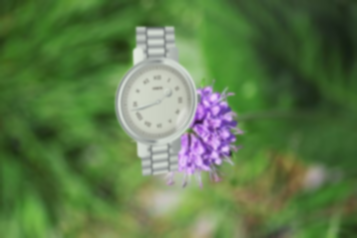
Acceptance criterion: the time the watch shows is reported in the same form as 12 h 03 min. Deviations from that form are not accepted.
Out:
1 h 43 min
